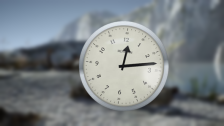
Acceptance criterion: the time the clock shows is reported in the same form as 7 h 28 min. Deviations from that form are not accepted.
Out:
12 h 13 min
